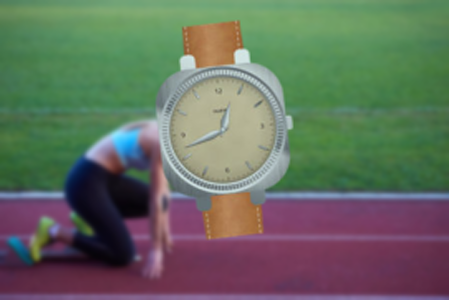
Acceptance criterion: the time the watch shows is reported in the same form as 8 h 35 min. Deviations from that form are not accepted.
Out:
12 h 42 min
